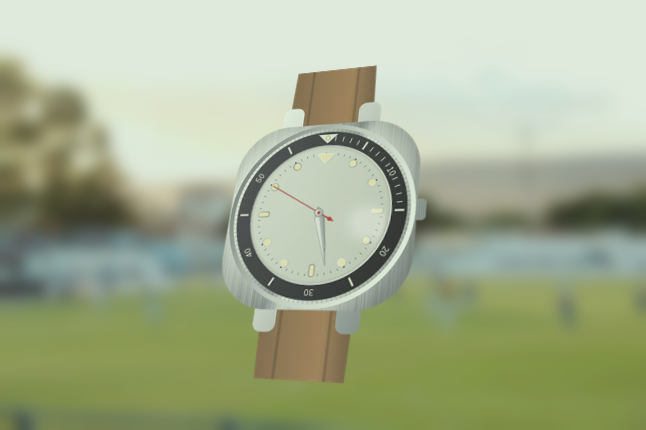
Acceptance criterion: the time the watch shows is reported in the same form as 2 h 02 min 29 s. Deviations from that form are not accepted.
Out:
5 h 27 min 50 s
